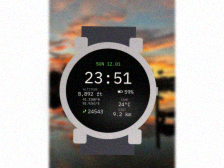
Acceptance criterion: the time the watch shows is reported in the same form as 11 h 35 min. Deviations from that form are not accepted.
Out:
23 h 51 min
